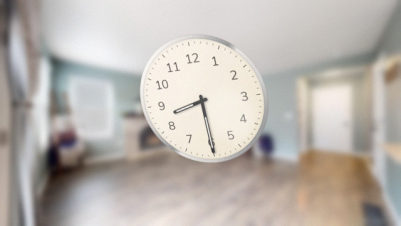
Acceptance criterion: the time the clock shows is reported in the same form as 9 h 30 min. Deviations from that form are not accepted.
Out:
8 h 30 min
